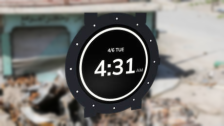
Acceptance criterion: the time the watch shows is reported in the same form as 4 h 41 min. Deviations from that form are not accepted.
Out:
4 h 31 min
